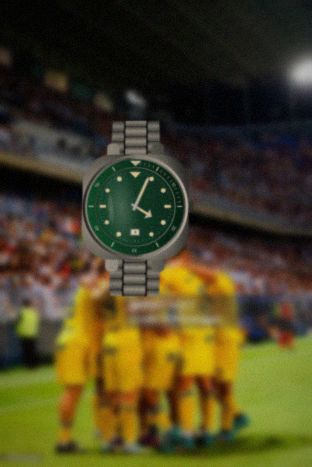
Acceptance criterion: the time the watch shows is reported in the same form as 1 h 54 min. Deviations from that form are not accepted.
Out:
4 h 04 min
